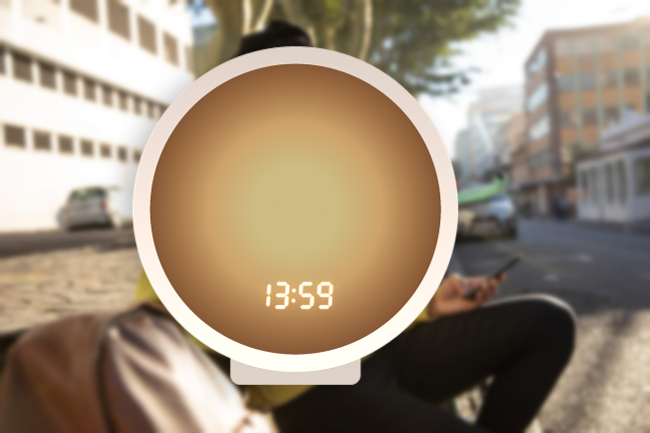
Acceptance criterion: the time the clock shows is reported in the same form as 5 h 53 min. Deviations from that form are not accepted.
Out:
13 h 59 min
